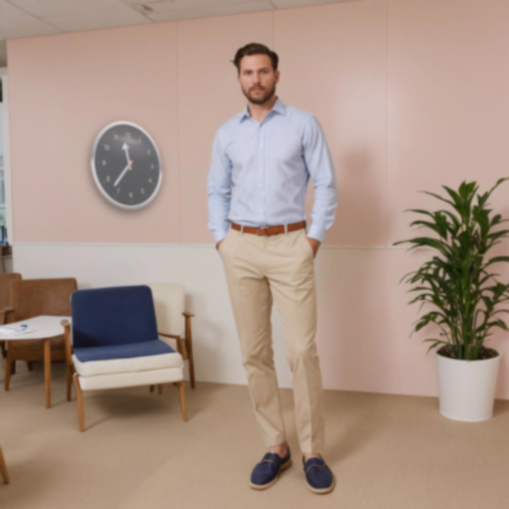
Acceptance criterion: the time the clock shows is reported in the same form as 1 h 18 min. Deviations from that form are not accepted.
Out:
11 h 37 min
